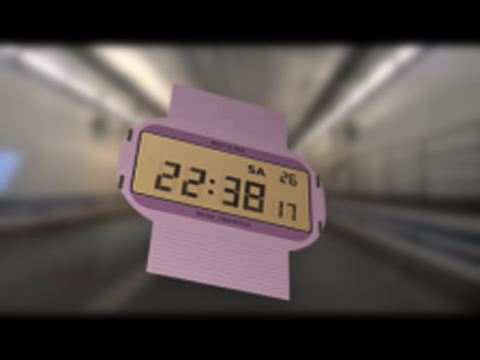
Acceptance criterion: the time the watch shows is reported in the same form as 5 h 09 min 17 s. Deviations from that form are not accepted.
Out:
22 h 38 min 17 s
